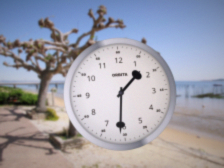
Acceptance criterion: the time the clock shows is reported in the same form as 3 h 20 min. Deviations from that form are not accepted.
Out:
1 h 31 min
